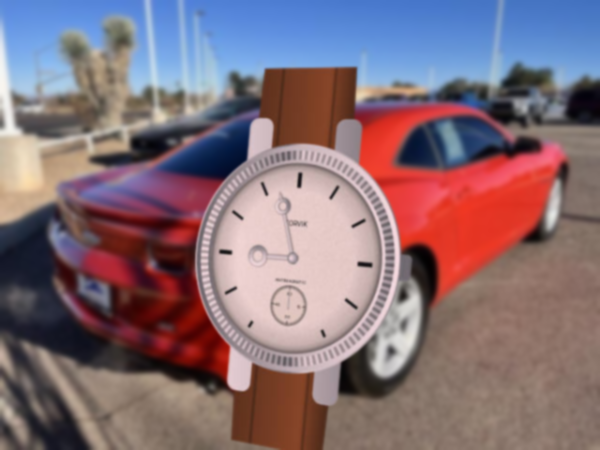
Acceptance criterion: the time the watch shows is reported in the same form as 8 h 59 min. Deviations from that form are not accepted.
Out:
8 h 57 min
